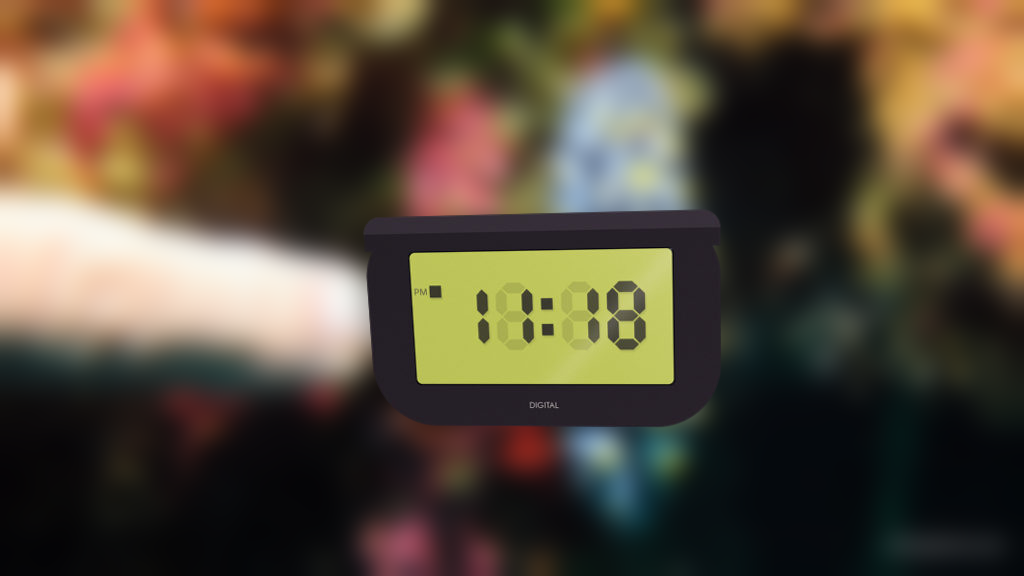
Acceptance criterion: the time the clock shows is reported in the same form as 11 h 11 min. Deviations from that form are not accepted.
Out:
11 h 18 min
